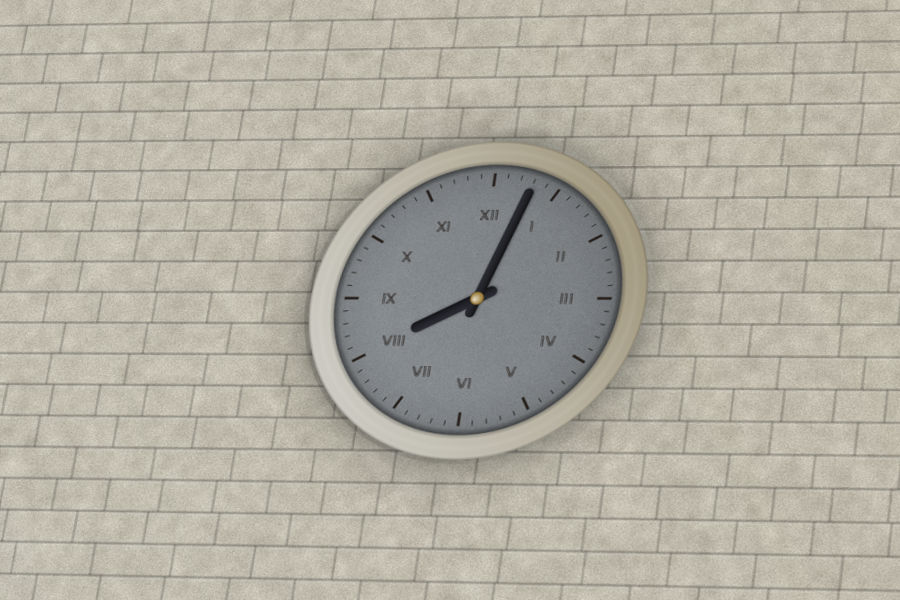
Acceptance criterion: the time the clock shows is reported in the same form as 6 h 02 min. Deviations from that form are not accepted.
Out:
8 h 03 min
